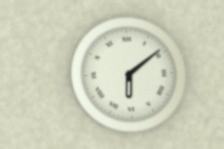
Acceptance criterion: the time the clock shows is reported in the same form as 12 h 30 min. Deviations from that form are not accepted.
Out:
6 h 09 min
